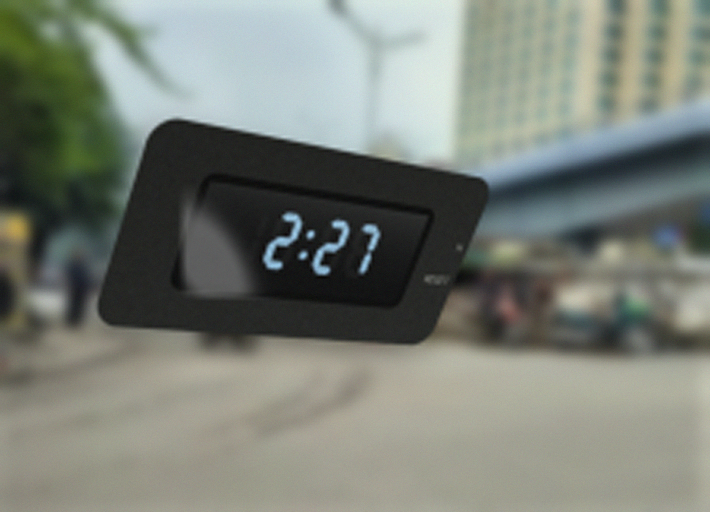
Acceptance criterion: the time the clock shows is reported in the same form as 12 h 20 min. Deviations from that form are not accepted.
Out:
2 h 27 min
